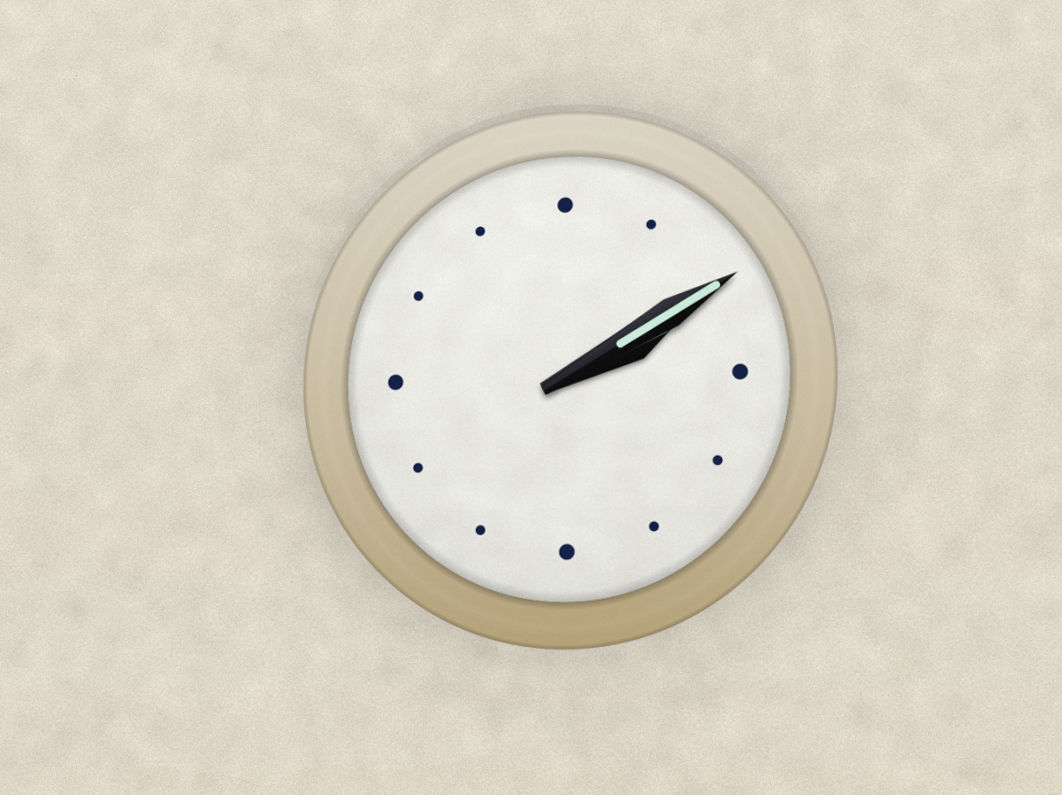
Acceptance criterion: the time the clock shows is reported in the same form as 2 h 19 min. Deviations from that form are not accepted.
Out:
2 h 10 min
